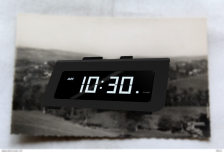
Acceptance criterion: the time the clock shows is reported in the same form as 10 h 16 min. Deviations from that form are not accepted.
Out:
10 h 30 min
